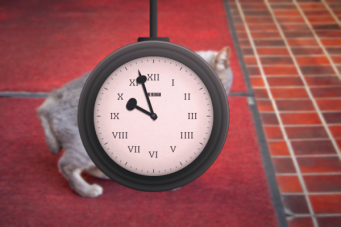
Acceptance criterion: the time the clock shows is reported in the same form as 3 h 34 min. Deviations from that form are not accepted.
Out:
9 h 57 min
